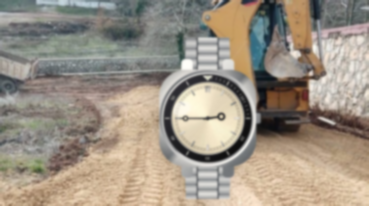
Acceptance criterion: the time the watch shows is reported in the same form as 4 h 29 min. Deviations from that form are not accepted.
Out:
2 h 45 min
